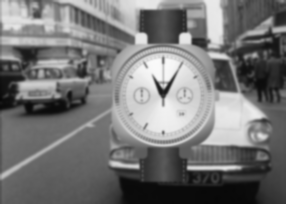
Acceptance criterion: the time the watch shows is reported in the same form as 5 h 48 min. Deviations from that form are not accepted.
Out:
11 h 05 min
